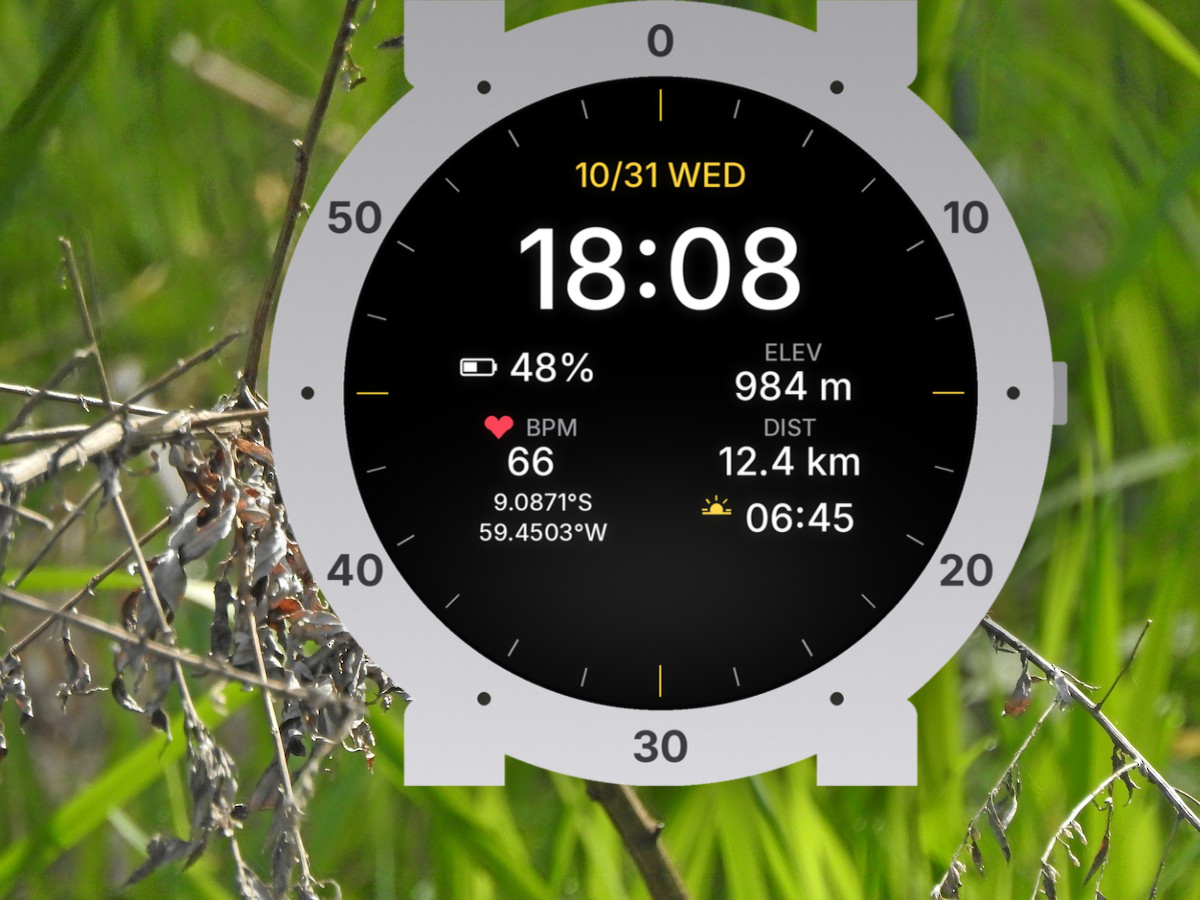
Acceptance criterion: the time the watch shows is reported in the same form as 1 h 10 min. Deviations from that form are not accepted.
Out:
18 h 08 min
